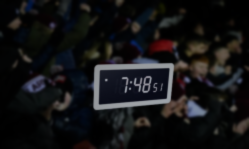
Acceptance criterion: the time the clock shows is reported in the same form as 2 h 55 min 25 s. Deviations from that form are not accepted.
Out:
7 h 48 min 51 s
